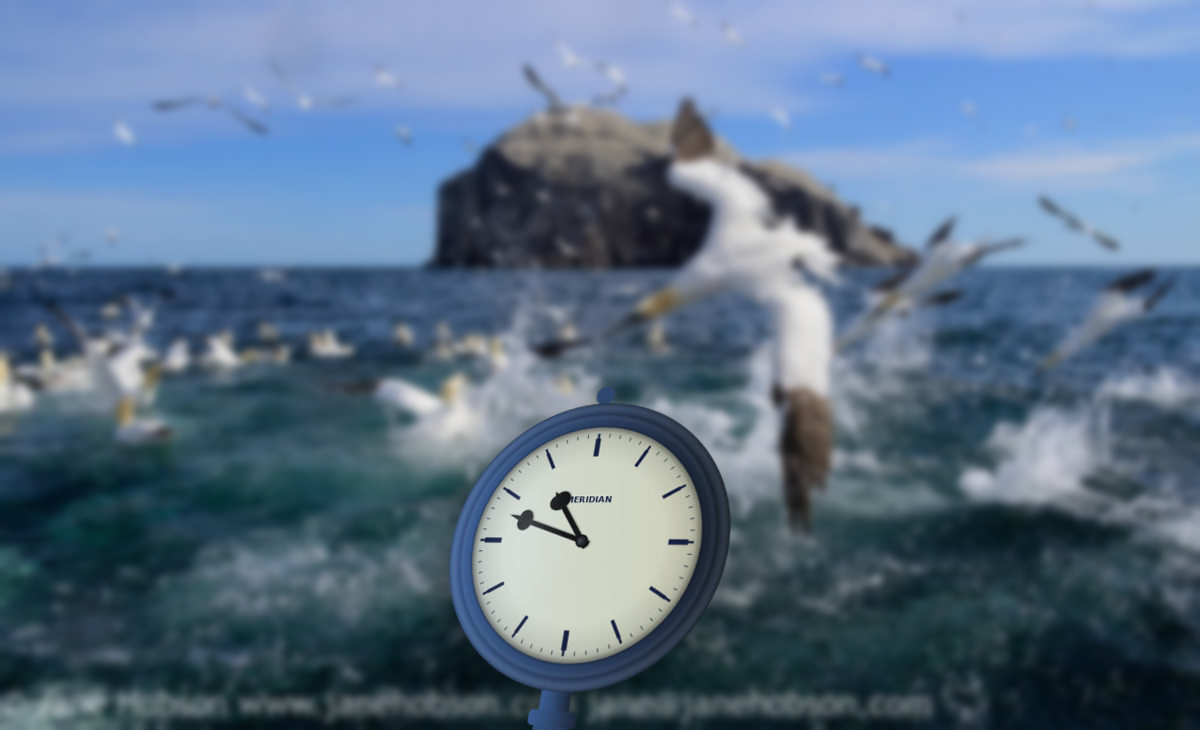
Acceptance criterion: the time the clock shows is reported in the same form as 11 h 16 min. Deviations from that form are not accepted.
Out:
10 h 48 min
